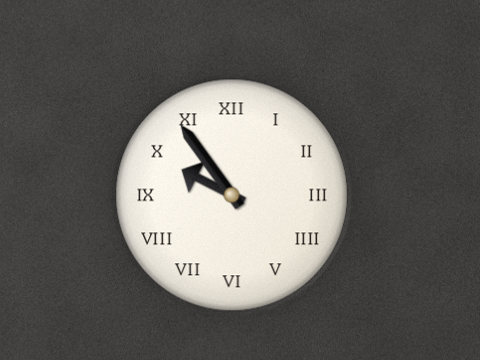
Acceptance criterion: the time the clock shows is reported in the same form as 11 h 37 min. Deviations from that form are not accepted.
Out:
9 h 54 min
